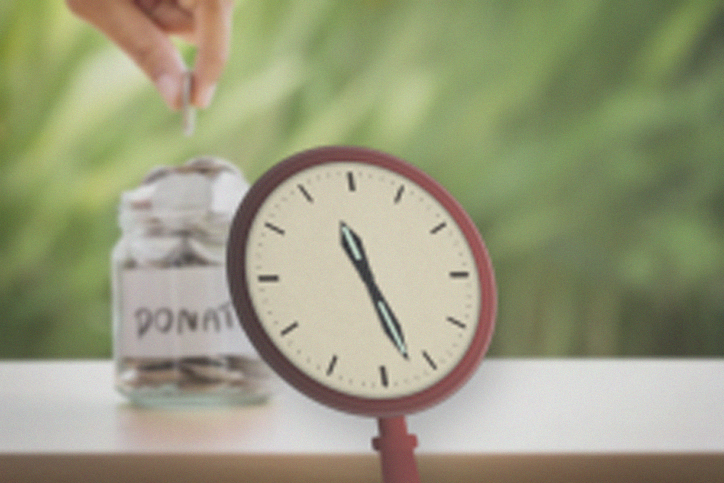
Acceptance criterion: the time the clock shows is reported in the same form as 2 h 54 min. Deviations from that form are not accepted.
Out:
11 h 27 min
